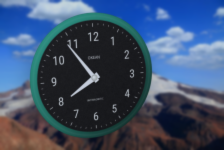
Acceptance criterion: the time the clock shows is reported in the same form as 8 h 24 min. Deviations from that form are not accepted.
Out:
7 h 54 min
